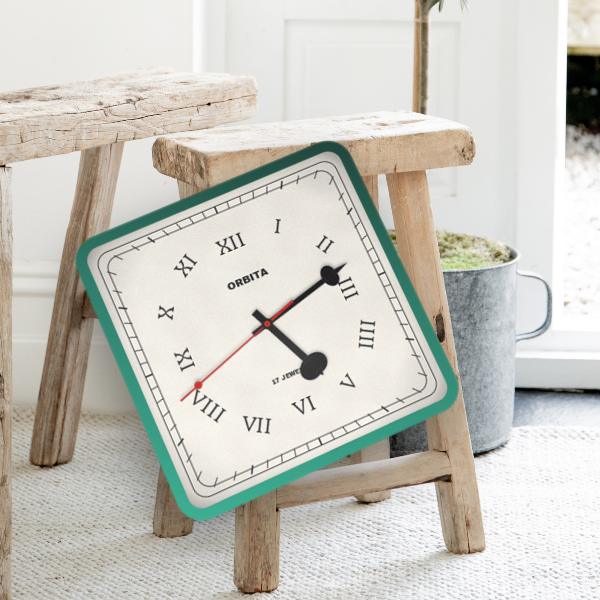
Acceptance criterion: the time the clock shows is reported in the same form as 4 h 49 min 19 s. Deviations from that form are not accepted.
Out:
5 h 12 min 42 s
